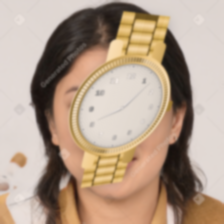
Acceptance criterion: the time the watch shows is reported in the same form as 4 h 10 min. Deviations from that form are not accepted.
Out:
8 h 07 min
